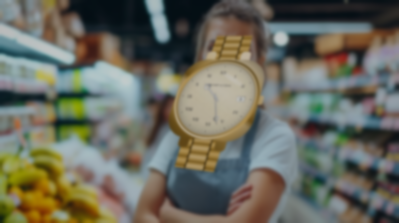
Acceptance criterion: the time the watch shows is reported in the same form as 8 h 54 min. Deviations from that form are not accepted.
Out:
10 h 27 min
